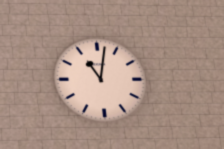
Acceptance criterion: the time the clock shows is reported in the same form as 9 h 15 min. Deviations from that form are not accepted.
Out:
11 h 02 min
